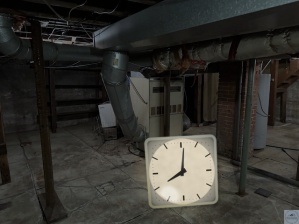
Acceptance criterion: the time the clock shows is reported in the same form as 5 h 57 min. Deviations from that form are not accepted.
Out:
8 h 01 min
